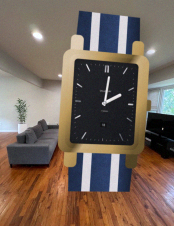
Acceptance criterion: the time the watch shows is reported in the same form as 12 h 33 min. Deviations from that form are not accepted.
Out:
2 h 01 min
